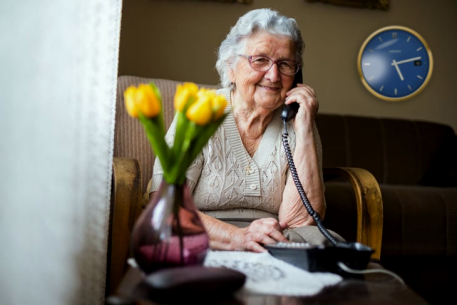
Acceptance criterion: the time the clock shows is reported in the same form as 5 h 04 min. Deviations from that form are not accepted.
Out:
5 h 13 min
